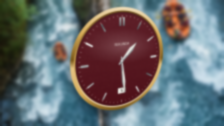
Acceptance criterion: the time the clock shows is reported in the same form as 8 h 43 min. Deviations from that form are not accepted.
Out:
1 h 29 min
